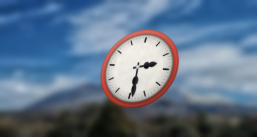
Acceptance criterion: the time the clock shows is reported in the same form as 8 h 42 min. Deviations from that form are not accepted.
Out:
2 h 29 min
